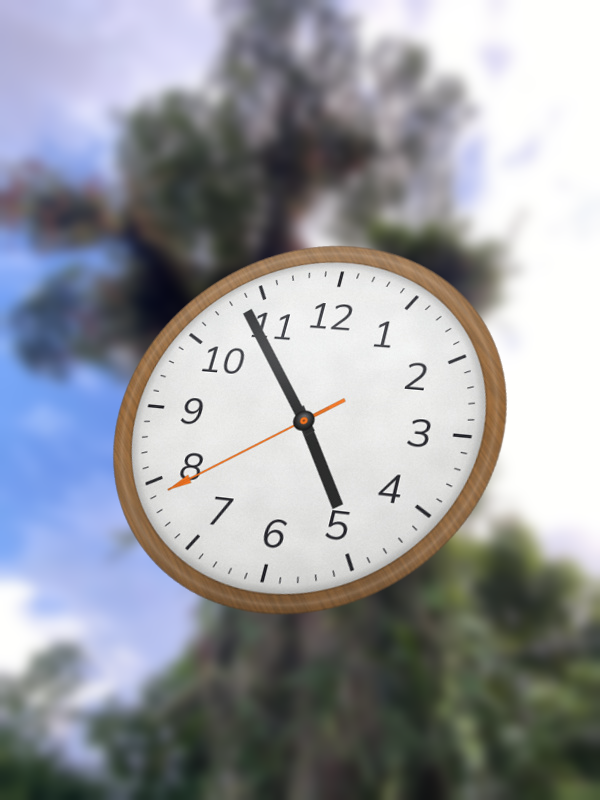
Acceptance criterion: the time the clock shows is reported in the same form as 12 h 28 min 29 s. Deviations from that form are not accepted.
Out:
4 h 53 min 39 s
